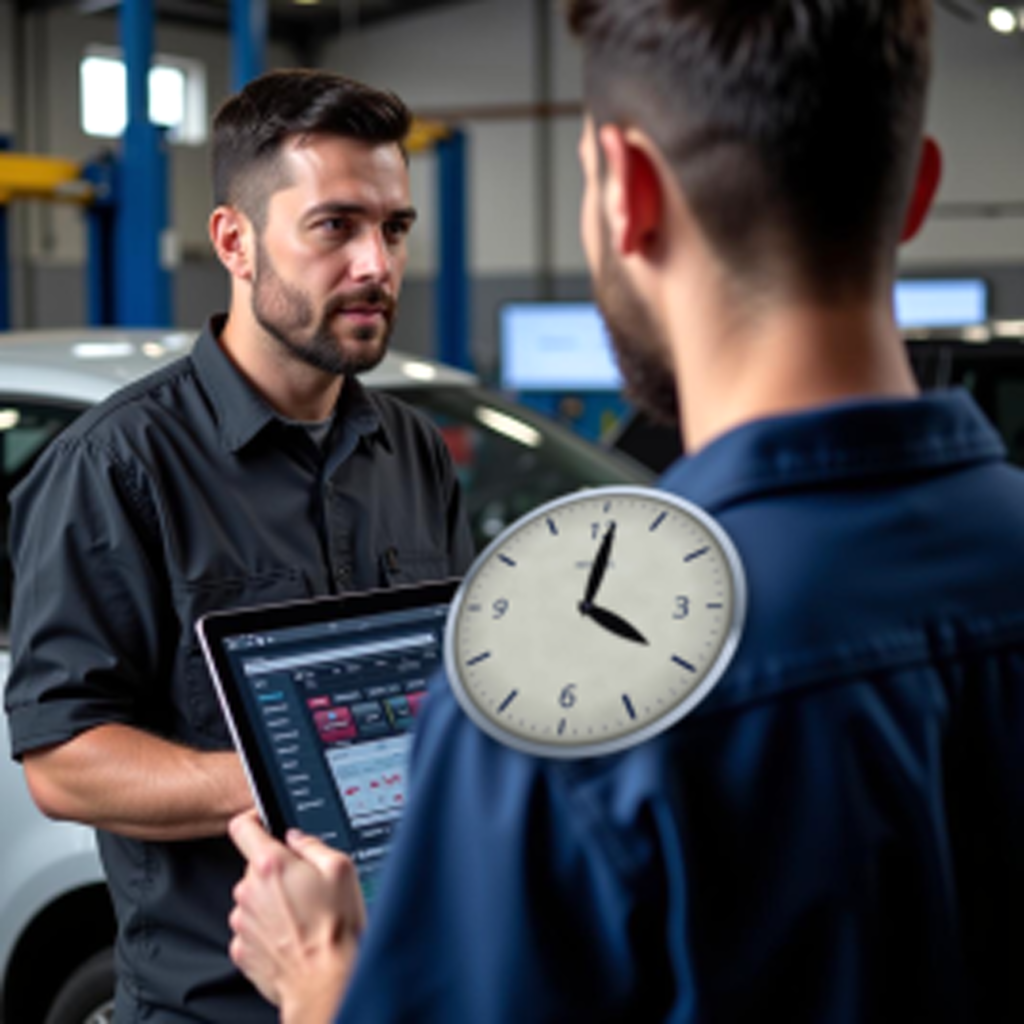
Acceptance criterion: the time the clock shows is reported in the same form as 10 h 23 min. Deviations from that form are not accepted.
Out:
4 h 01 min
